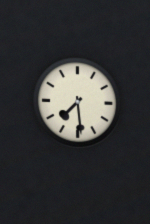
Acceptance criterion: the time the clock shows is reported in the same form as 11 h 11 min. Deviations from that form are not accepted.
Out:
7 h 29 min
